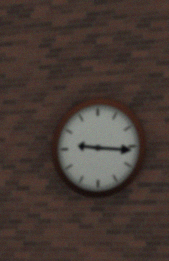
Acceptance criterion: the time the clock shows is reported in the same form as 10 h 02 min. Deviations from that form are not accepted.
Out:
9 h 16 min
